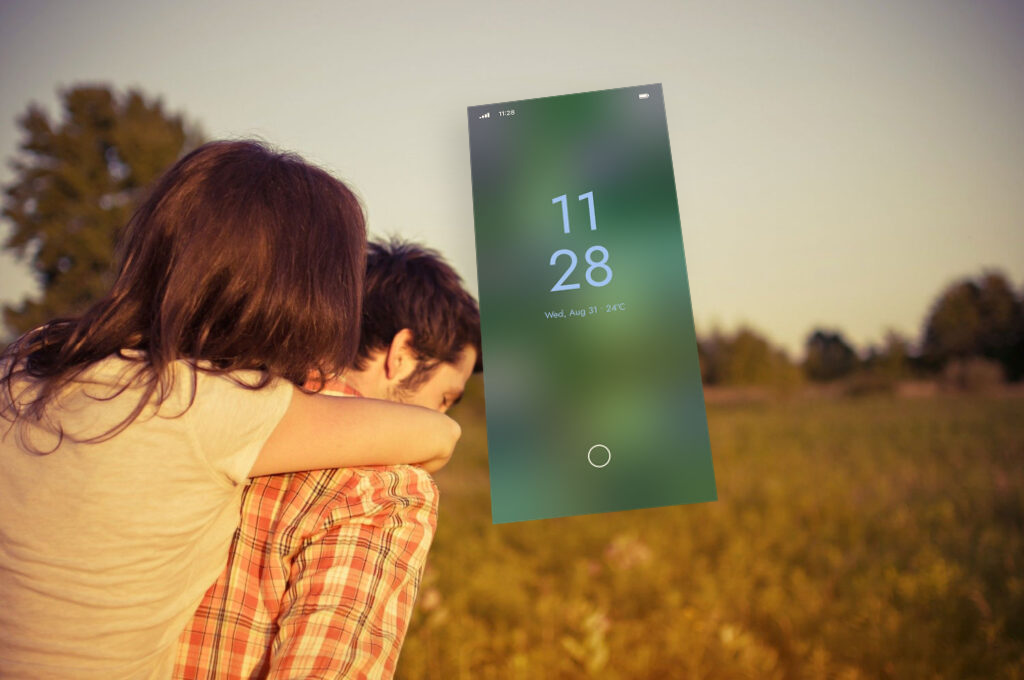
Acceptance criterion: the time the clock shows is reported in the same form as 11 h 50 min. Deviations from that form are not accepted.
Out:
11 h 28 min
